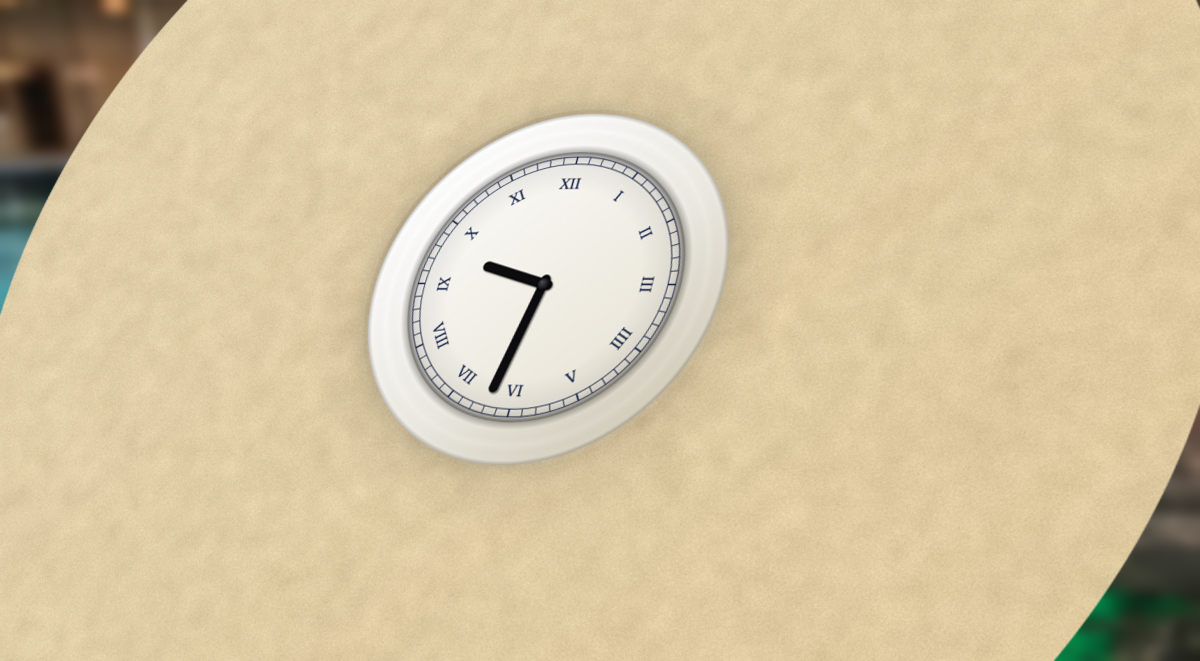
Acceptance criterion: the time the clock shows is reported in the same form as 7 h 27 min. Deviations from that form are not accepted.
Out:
9 h 32 min
